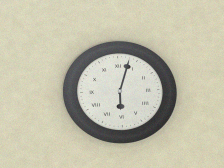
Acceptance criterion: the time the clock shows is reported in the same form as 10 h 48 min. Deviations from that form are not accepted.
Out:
6 h 03 min
